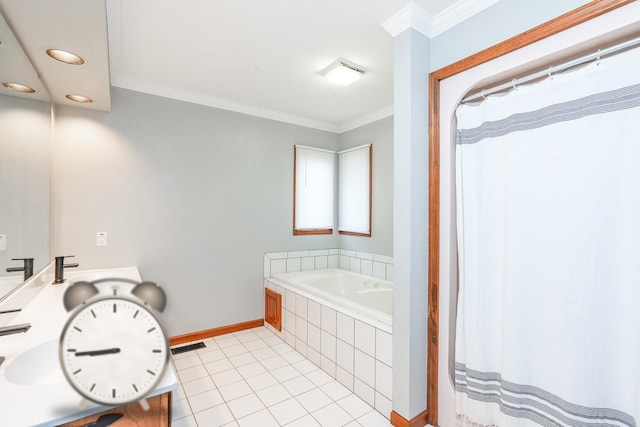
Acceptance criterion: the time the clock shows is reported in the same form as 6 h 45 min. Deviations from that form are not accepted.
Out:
8 h 44 min
